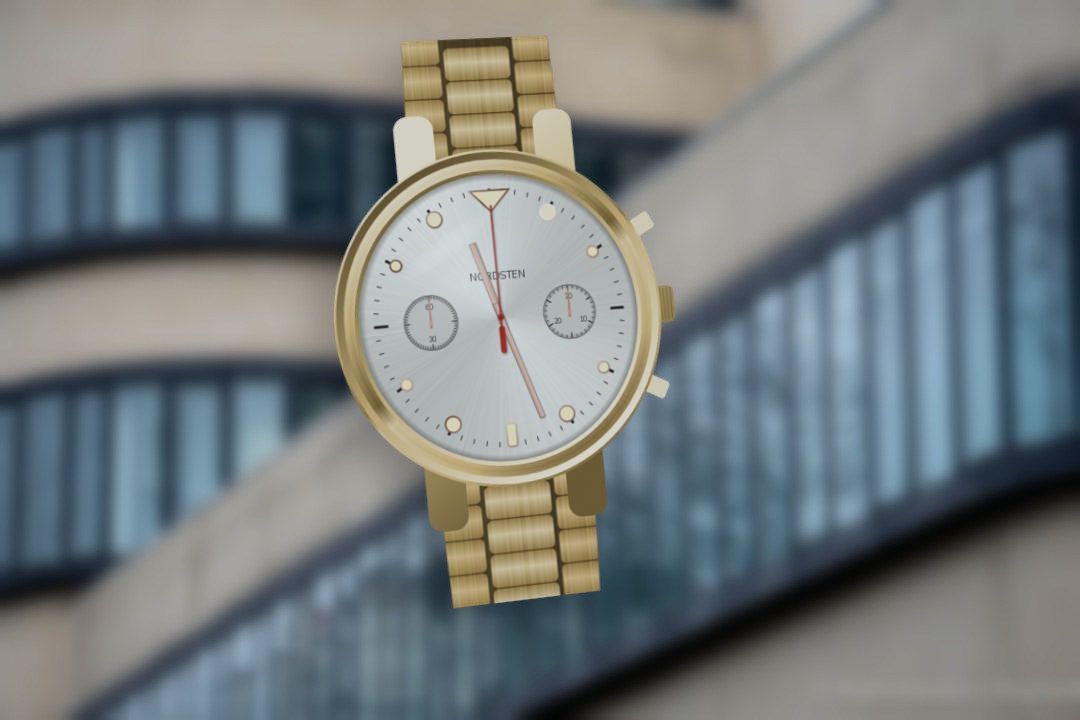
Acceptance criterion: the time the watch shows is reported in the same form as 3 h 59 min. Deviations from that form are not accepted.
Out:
11 h 27 min
